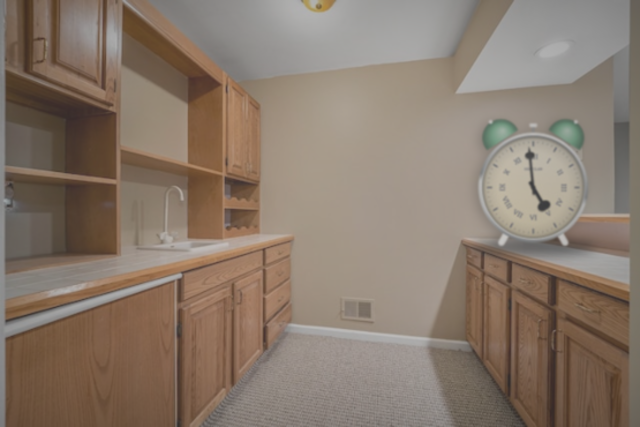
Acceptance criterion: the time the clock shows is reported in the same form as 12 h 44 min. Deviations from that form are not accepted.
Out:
4 h 59 min
